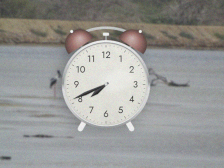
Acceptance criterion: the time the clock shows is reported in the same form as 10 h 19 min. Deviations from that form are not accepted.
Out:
7 h 41 min
